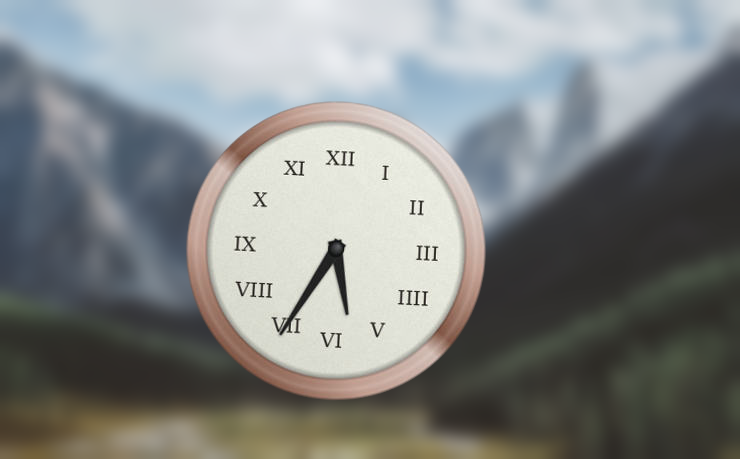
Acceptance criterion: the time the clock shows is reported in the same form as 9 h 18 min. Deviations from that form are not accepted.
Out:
5 h 35 min
